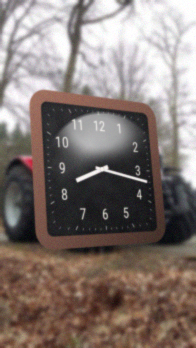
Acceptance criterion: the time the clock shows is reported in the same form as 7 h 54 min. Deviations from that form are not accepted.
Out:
8 h 17 min
